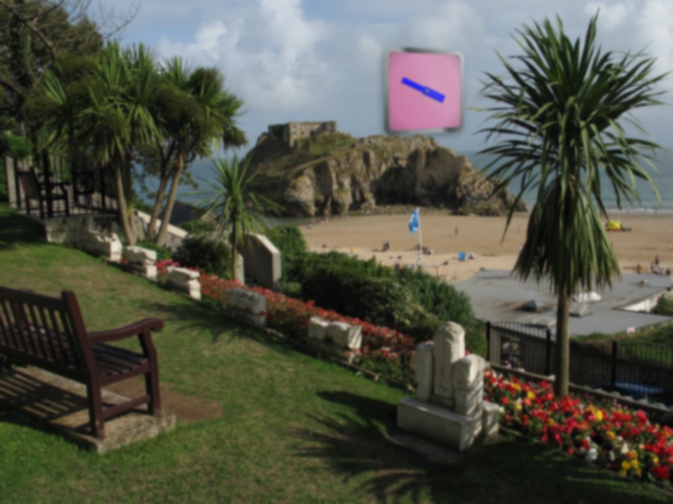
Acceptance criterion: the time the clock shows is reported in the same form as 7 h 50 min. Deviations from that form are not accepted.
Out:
3 h 49 min
